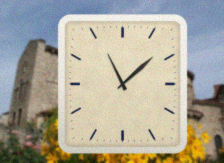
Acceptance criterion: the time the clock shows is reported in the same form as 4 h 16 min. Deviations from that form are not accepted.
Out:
11 h 08 min
